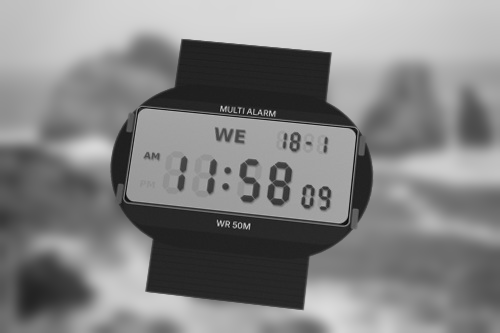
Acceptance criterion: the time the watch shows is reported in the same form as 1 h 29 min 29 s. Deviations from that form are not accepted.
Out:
11 h 58 min 09 s
